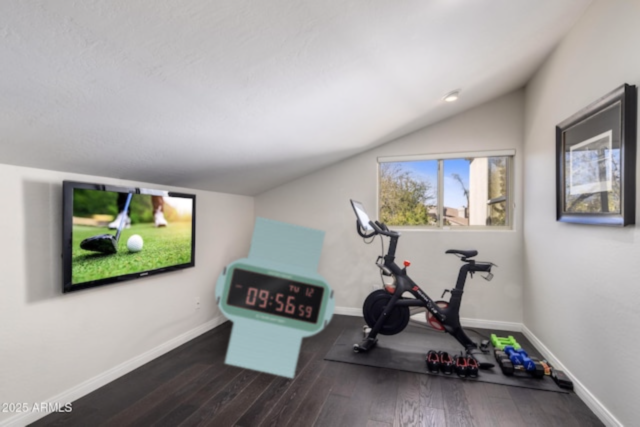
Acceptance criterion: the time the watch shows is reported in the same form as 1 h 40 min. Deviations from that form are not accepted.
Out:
9 h 56 min
